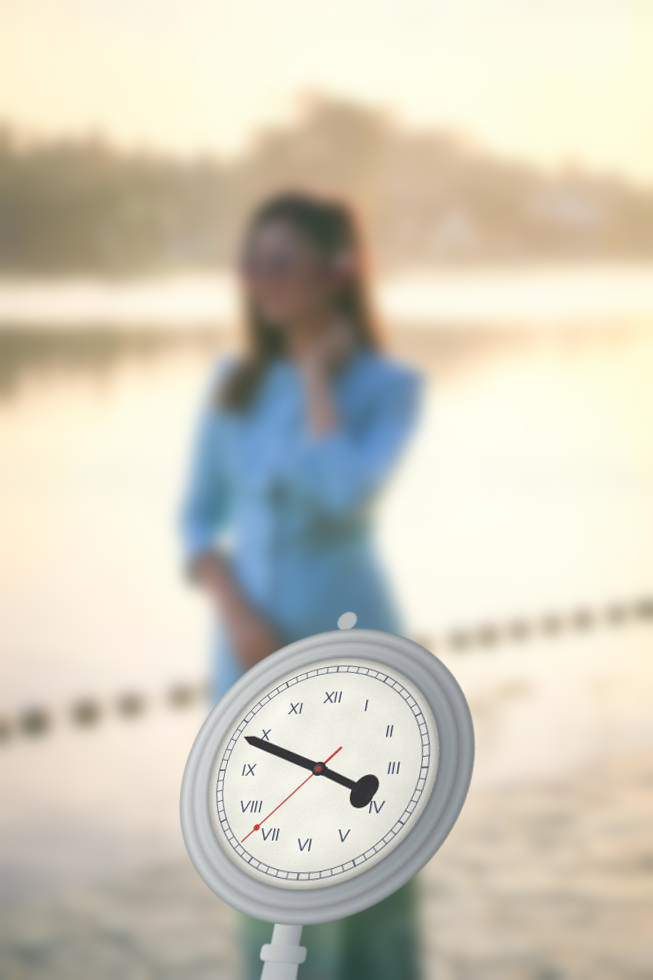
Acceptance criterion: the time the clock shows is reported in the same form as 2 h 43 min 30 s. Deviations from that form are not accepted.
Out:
3 h 48 min 37 s
